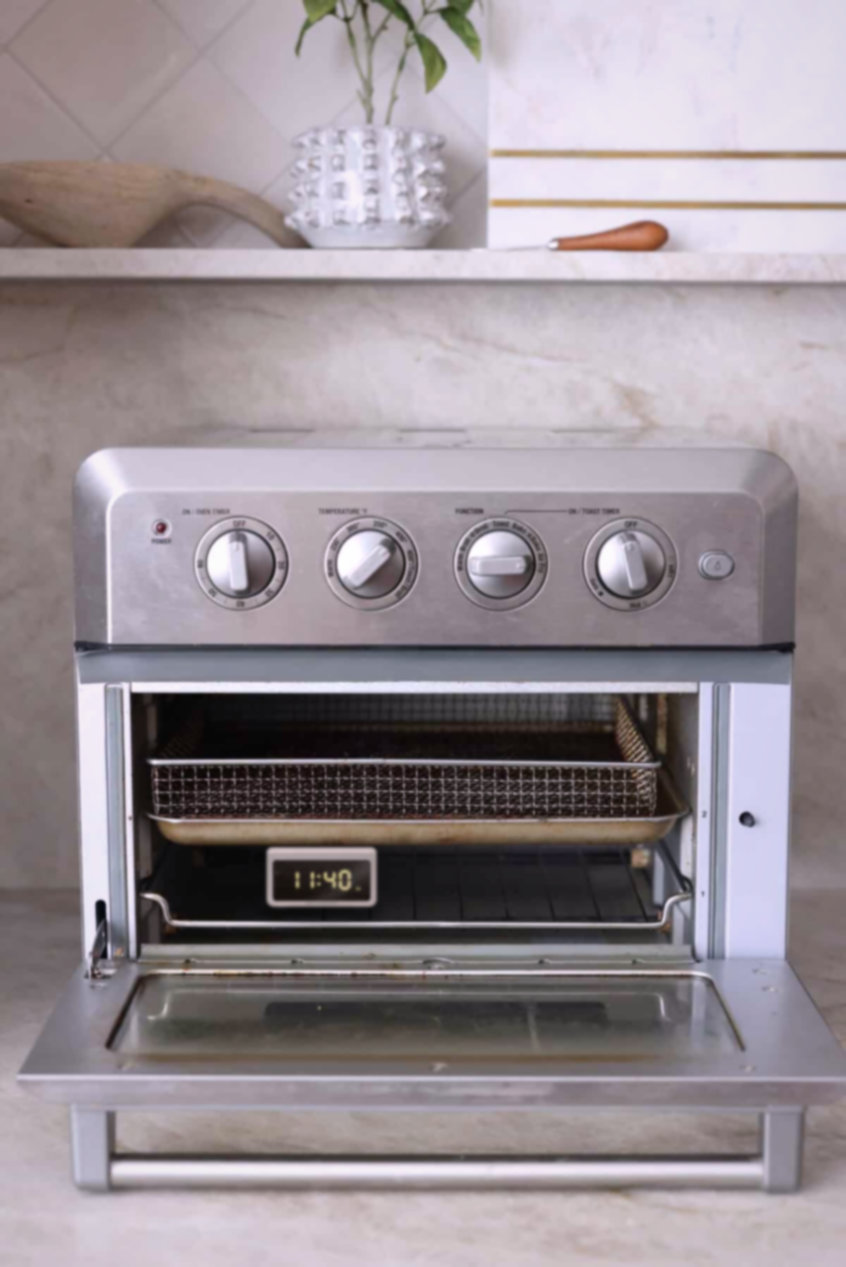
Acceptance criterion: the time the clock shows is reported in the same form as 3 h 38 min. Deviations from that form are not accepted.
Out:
11 h 40 min
